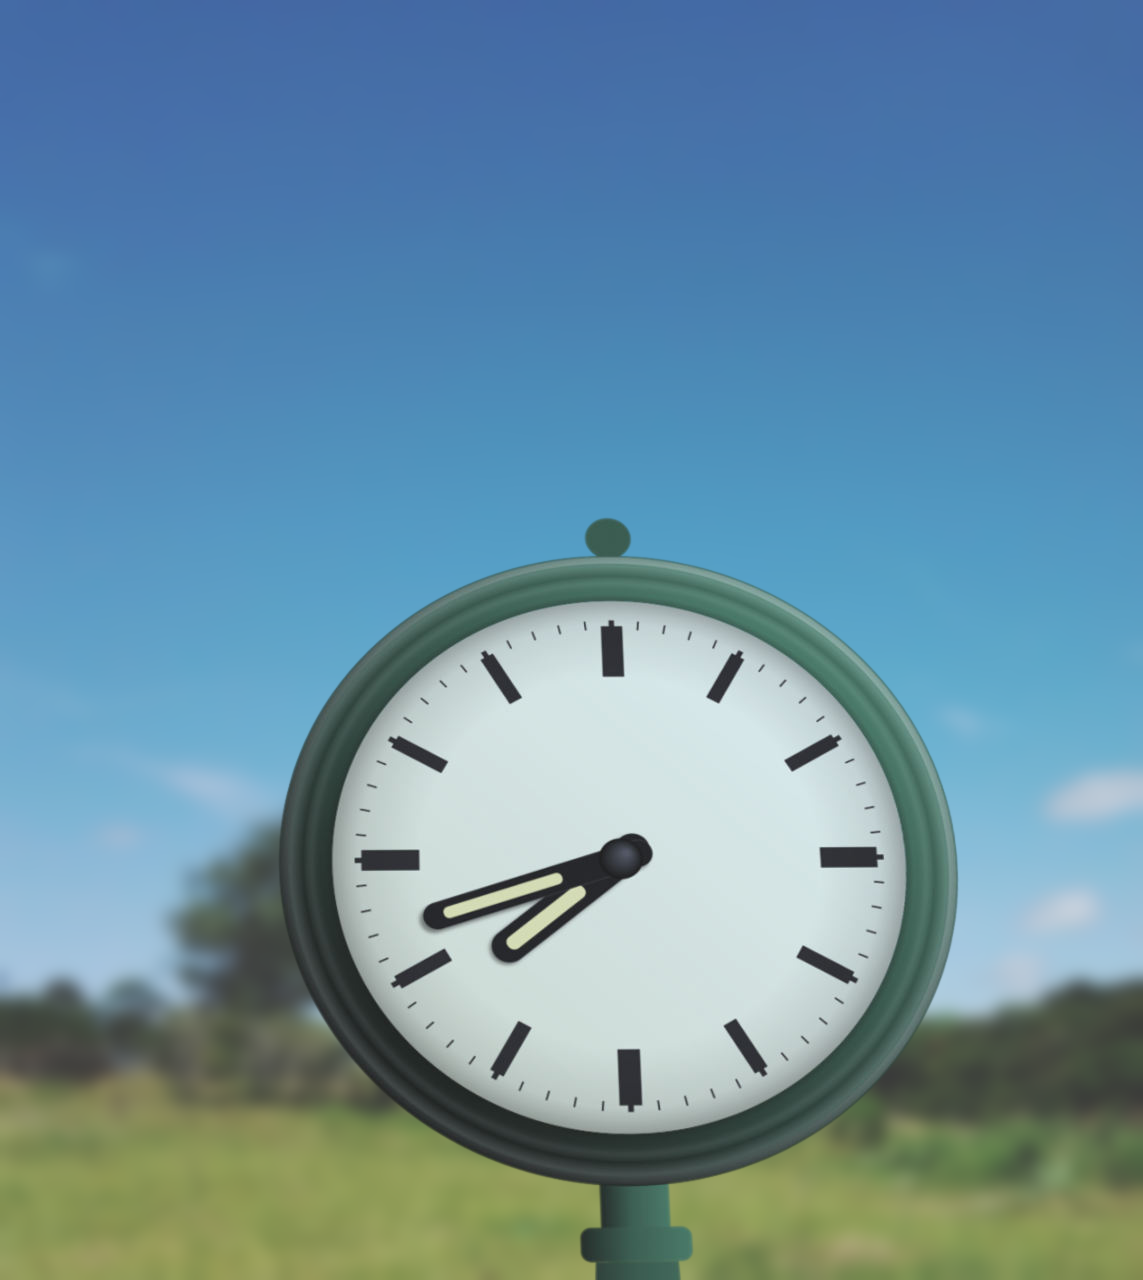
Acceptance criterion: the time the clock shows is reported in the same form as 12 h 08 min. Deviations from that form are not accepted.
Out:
7 h 42 min
